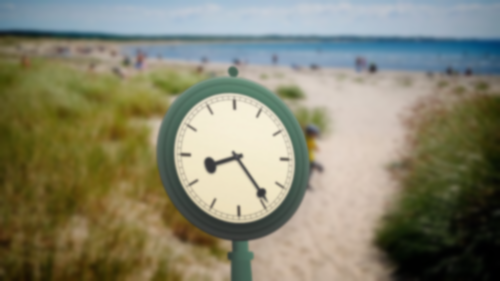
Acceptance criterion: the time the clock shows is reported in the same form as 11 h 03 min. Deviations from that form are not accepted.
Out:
8 h 24 min
